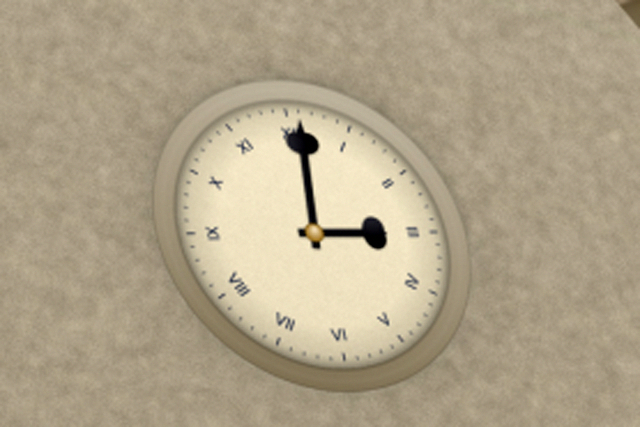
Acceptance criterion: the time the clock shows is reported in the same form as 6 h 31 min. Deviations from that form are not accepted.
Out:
3 h 01 min
